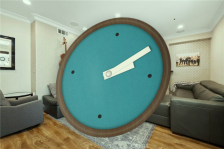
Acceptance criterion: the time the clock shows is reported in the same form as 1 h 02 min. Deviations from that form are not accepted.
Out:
2 h 09 min
